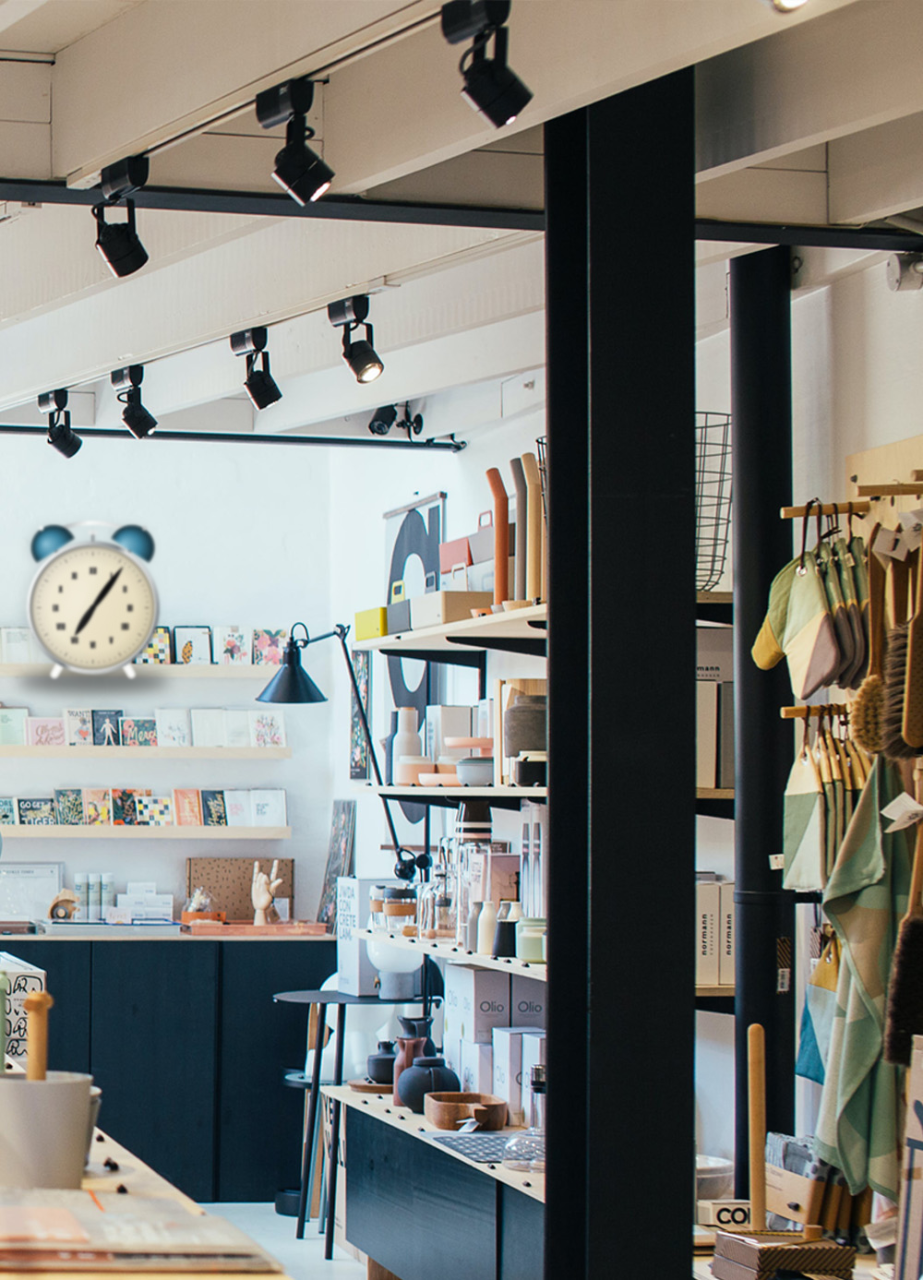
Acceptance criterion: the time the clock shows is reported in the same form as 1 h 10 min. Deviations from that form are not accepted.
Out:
7 h 06 min
